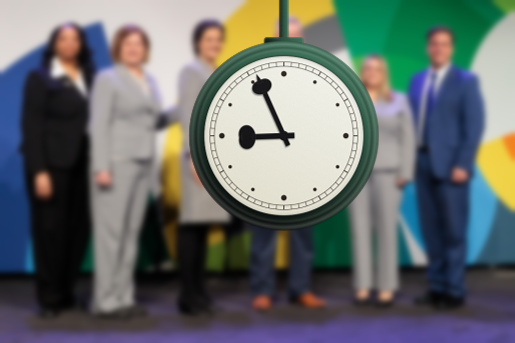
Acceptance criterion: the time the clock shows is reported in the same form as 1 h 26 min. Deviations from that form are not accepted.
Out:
8 h 56 min
